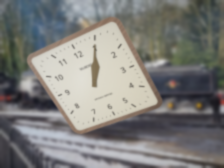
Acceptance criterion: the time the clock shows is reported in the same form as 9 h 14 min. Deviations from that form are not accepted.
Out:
1 h 05 min
